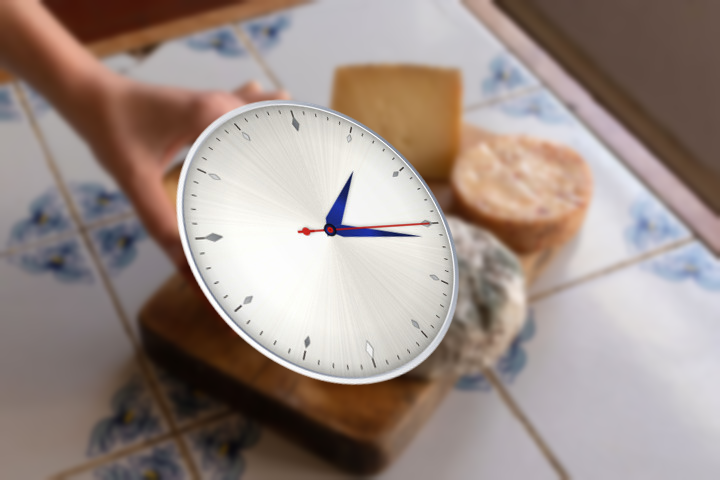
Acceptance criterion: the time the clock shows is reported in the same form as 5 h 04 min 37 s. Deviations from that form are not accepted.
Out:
1 h 16 min 15 s
